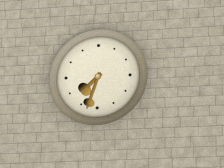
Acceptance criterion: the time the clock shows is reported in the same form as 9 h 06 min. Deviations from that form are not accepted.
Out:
7 h 33 min
